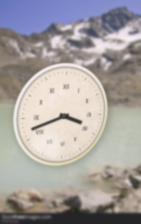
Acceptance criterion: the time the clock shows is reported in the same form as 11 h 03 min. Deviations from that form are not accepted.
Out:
3 h 42 min
